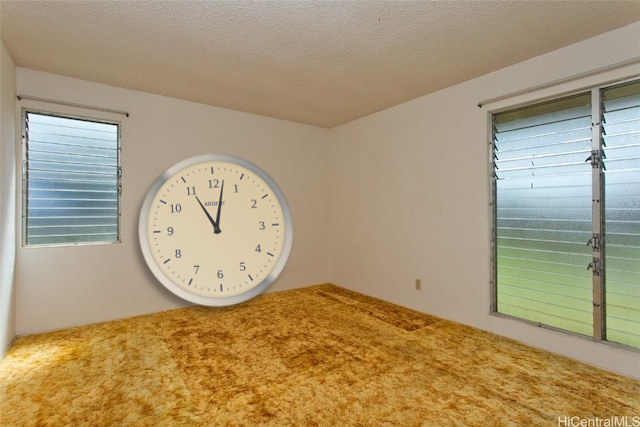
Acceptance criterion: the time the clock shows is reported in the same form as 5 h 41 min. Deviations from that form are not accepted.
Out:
11 h 02 min
